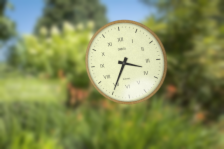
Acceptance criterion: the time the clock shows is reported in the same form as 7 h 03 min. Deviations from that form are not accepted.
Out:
3 h 35 min
